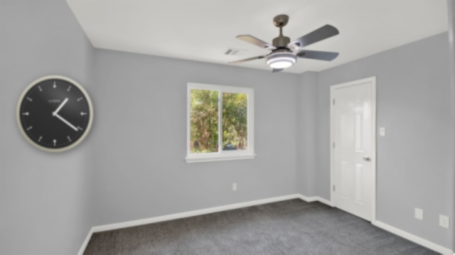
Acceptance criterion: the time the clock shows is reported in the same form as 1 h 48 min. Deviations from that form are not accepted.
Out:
1 h 21 min
